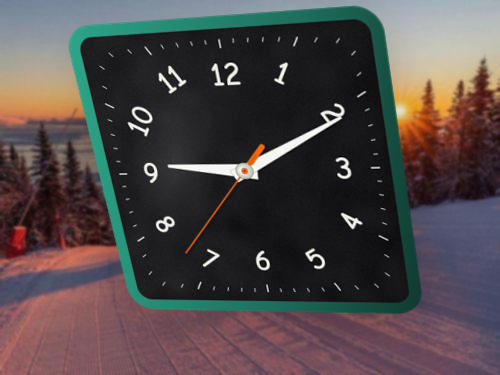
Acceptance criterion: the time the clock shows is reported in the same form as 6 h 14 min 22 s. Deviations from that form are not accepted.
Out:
9 h 10 min 37 s
